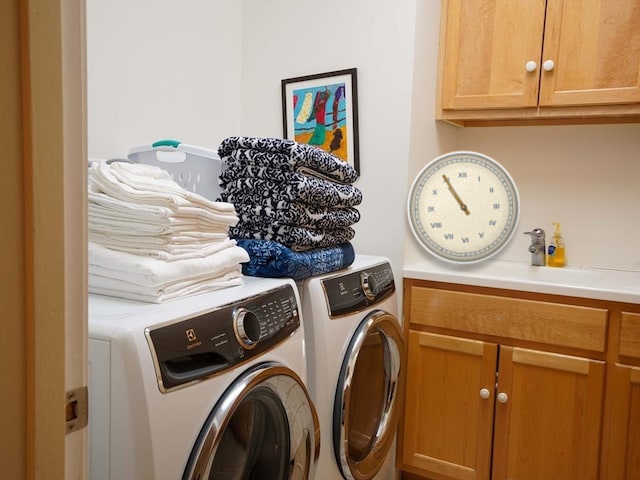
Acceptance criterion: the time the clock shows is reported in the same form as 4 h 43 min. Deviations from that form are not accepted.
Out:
10 h 55 min
